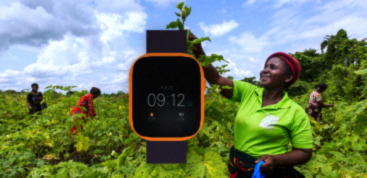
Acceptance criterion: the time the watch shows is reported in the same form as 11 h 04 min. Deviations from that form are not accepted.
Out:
9 h 12 min
